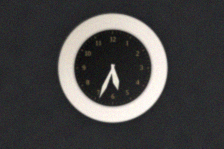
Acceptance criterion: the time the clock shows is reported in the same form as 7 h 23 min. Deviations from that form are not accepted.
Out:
5 h 34 min
